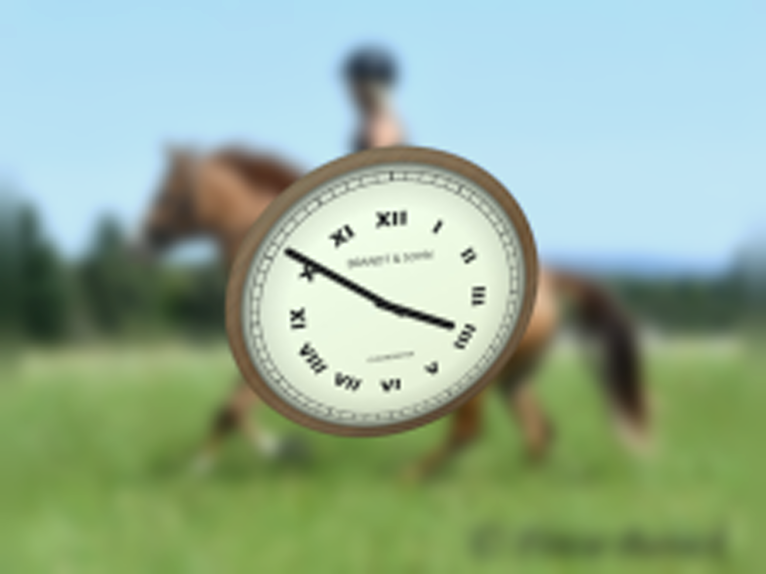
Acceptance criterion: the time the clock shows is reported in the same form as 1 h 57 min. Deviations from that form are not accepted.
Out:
3 h 51 min
